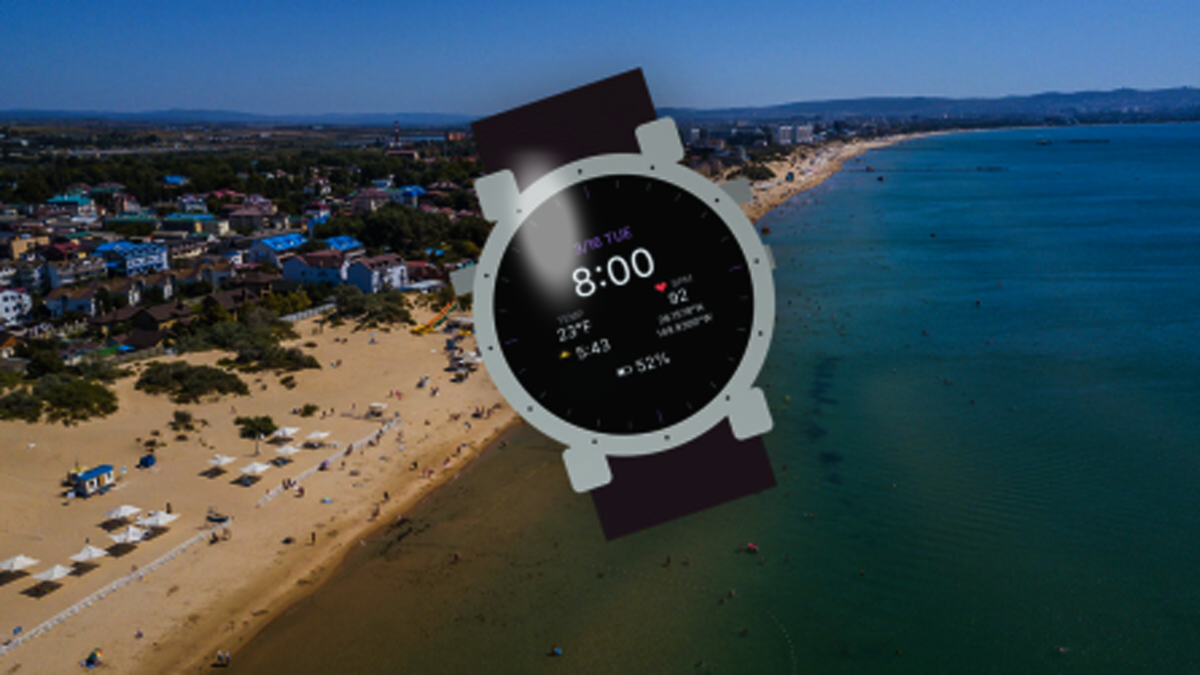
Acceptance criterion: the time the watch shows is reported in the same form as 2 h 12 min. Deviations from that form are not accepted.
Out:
8 h 00 min
